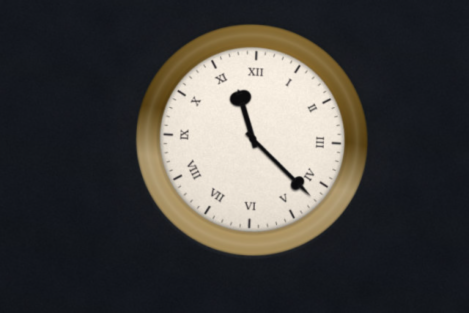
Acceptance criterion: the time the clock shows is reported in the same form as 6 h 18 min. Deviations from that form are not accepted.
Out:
11 h 22 min
